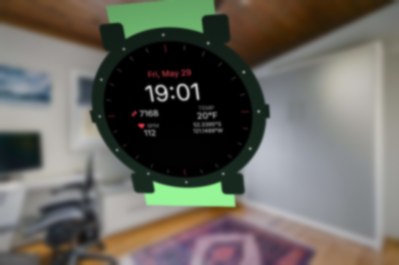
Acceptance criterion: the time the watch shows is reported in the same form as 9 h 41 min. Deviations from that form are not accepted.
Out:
19 h 01 min
